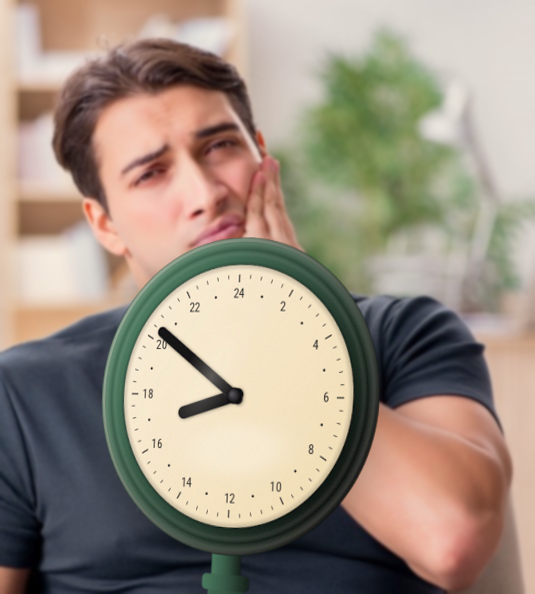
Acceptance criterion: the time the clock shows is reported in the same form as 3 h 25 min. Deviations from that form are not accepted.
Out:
16 h 51 min
